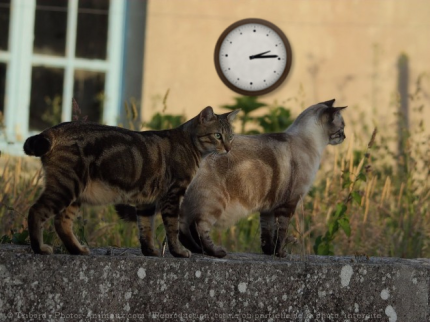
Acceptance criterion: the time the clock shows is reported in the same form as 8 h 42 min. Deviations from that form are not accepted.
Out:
2 h 14 min
